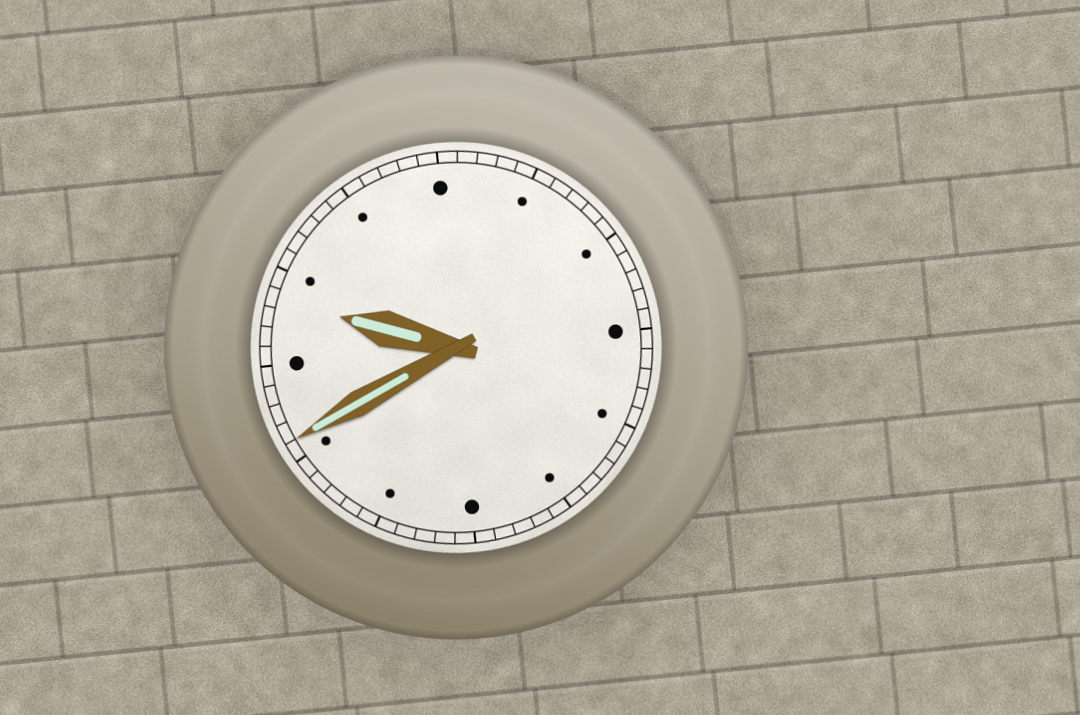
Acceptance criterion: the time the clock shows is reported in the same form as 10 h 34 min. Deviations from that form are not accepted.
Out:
9 h 41 min
